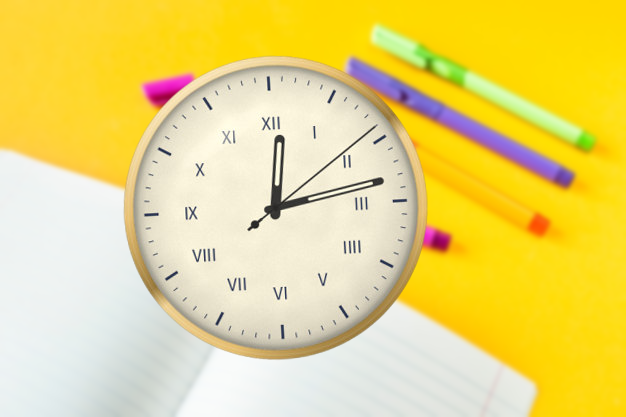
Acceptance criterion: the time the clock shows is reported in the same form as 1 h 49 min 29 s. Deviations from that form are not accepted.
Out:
12 h 13 min 09 s
